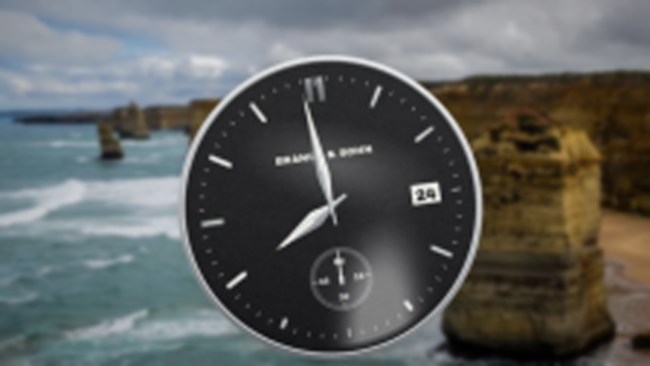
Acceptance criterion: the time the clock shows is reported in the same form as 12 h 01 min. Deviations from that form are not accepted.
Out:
7 h 59 min
